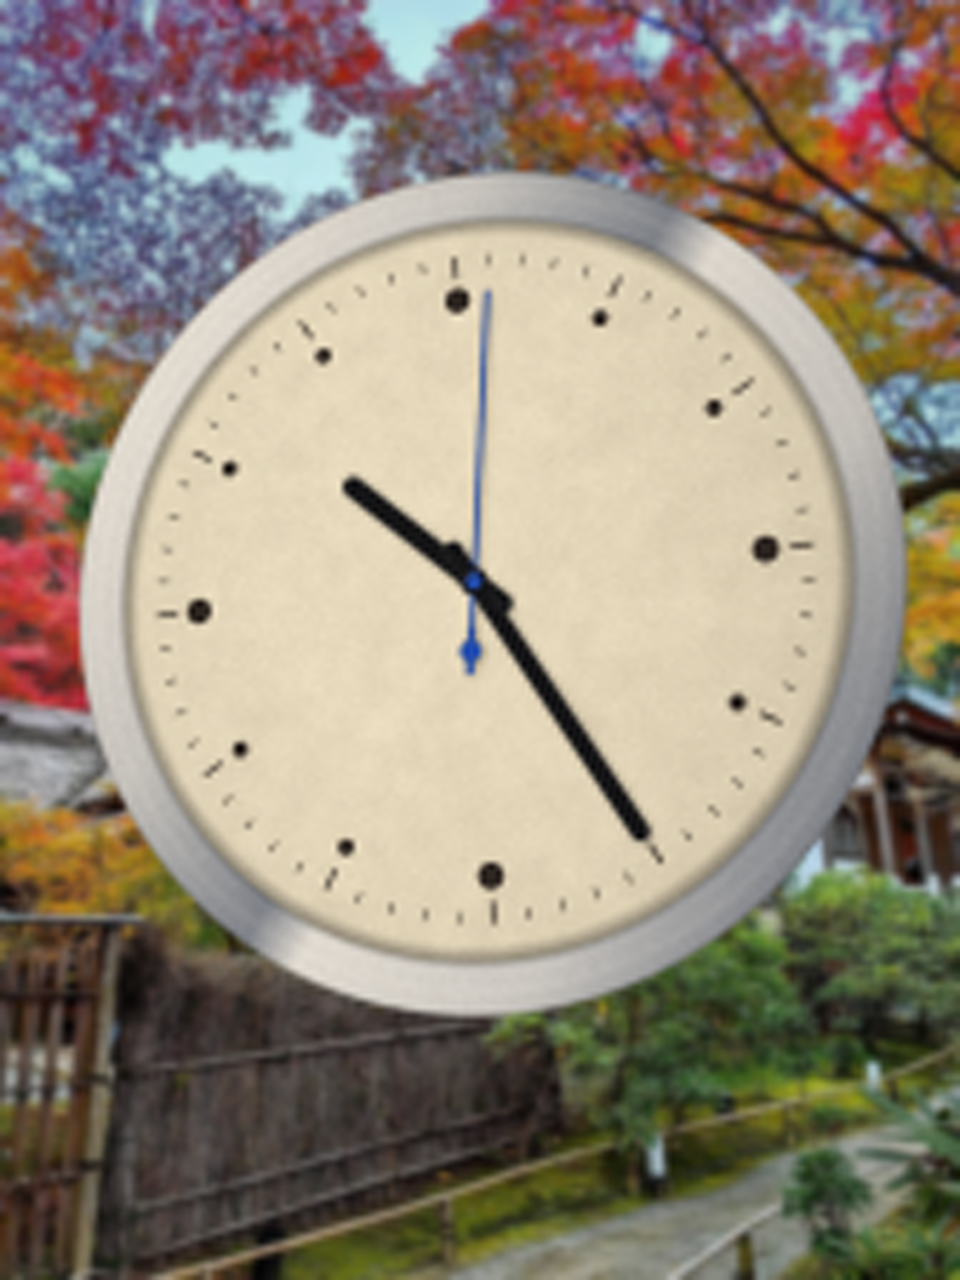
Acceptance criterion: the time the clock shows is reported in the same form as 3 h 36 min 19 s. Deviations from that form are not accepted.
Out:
10 h 25 min 01 s
